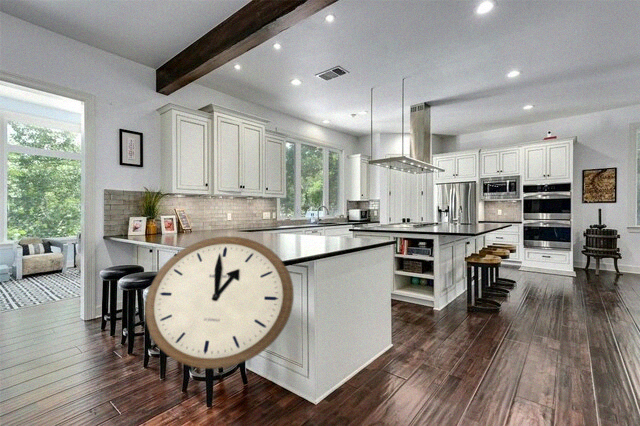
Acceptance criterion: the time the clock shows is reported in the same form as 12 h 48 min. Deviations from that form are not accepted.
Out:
12 h 59 min
